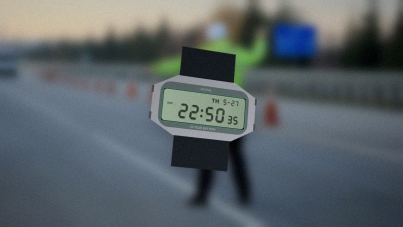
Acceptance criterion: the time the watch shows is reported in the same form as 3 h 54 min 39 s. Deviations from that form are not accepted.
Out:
22 h 50 min 35 s
